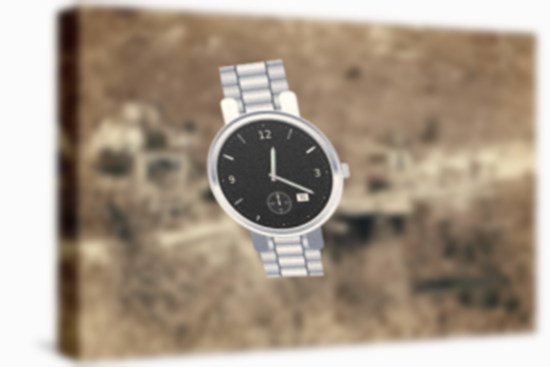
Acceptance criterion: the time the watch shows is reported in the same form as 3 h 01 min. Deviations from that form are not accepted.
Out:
12 h 20 min
